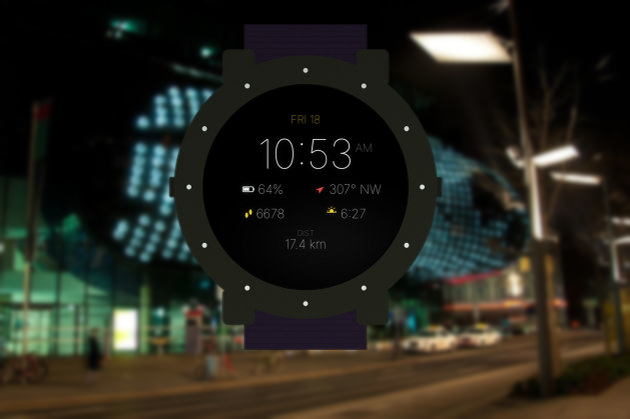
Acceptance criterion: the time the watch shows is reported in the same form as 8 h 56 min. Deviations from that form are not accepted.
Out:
10 h 53 min
